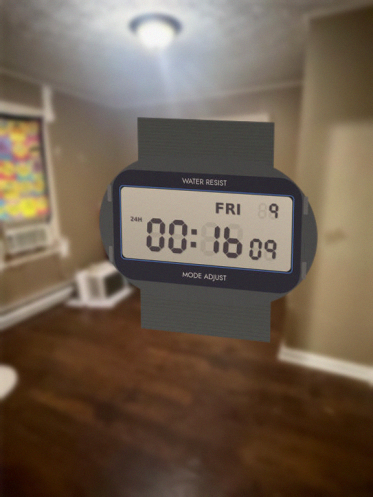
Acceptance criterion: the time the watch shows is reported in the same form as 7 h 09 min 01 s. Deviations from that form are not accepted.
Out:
0 h 16 min 09 s
